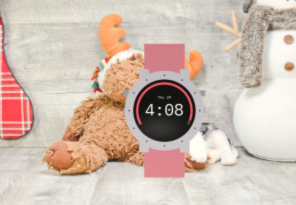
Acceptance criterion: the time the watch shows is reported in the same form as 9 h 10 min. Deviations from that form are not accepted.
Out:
4 h 08 min
